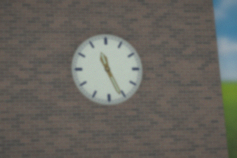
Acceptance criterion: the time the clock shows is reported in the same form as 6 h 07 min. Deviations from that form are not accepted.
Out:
11 h 26 min
